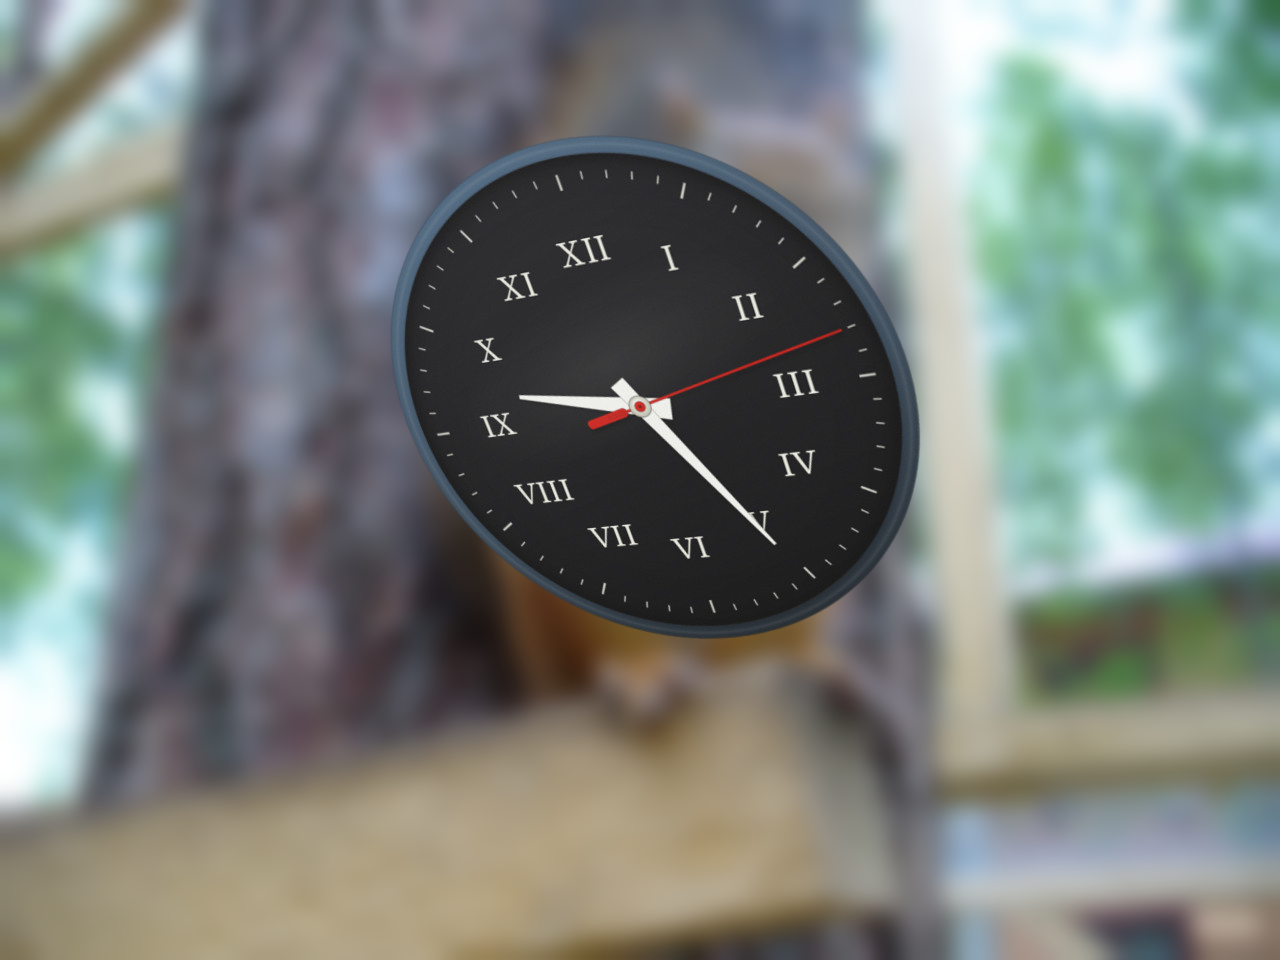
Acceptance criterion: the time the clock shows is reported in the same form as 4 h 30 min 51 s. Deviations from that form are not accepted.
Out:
9 h 25 min 13 s
